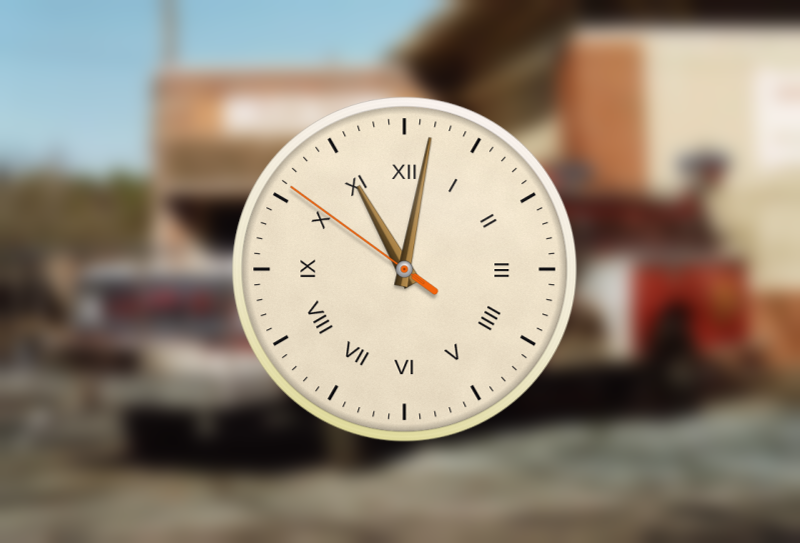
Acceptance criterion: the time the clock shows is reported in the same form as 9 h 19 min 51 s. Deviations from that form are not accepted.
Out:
11 h 01 min 51 s
